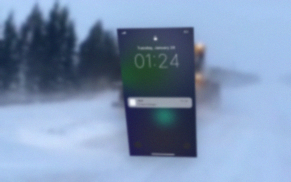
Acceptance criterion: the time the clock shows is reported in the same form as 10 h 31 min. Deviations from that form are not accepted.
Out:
1 h 24 min
